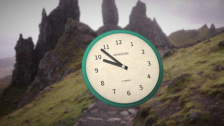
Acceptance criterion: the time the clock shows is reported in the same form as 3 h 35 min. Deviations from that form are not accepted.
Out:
9 h 53 min
